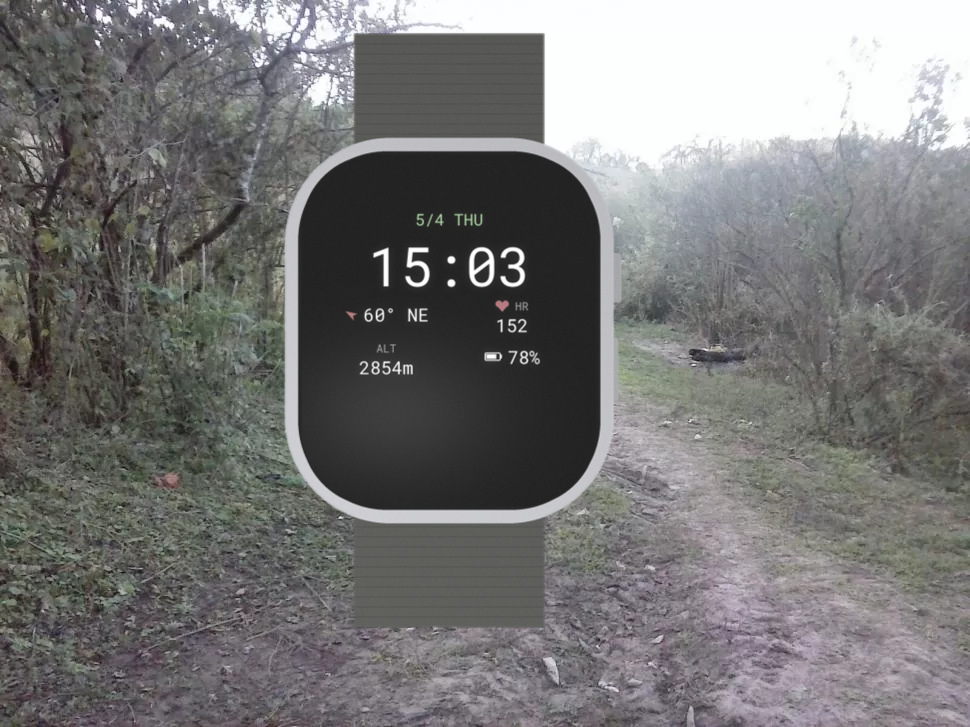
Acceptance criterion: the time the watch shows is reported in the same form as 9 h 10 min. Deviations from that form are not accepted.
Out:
15 h 03 min
